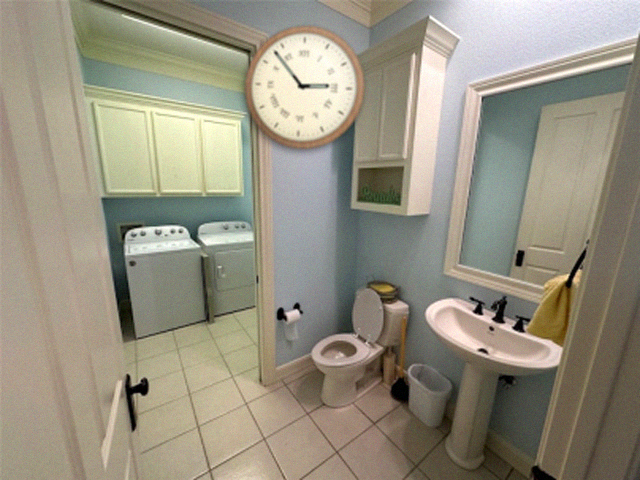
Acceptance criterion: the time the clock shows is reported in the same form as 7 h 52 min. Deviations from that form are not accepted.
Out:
2 h 53 min
